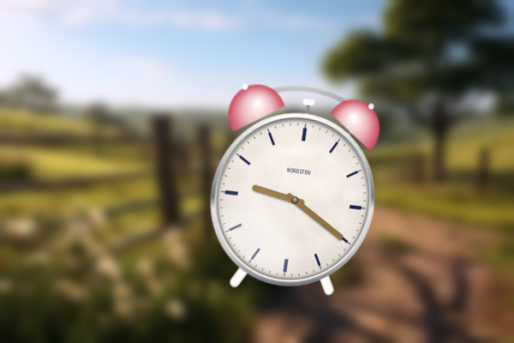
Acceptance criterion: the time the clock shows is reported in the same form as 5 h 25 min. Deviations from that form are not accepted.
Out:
9 h 20 min
